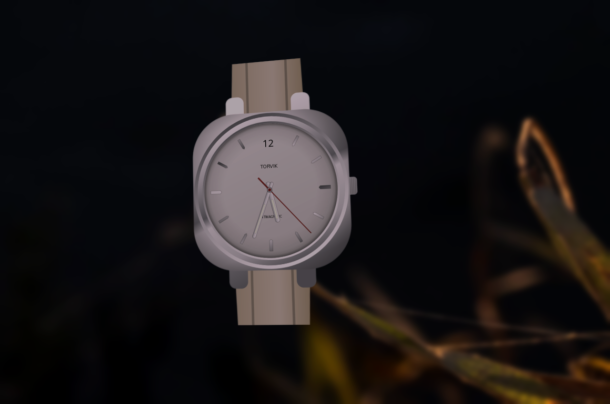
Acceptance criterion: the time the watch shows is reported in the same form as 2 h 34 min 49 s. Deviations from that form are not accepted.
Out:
5 h 33 min 23 s
